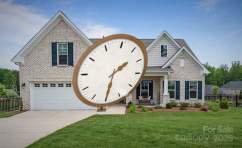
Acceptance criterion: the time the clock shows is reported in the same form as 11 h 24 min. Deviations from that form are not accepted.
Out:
1 h 30 min
